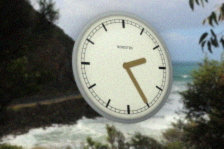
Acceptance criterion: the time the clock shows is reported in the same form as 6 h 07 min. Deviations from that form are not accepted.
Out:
2 h 25 min
